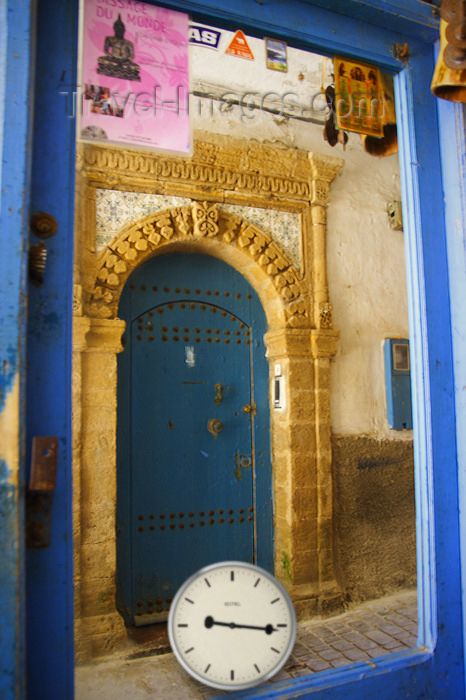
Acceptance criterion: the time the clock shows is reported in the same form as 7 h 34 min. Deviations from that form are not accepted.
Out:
9 h 16 min
